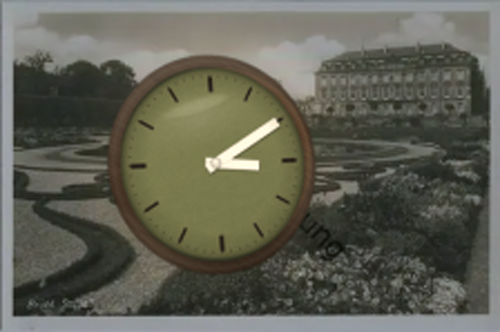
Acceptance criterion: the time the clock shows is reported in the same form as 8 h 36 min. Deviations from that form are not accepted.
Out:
3 h 10 min
